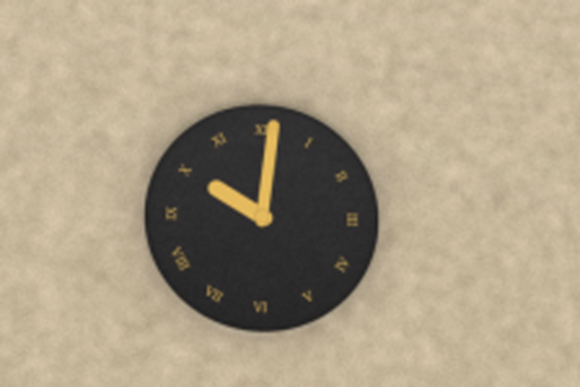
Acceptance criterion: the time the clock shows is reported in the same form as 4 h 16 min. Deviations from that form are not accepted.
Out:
10 h 01 min
